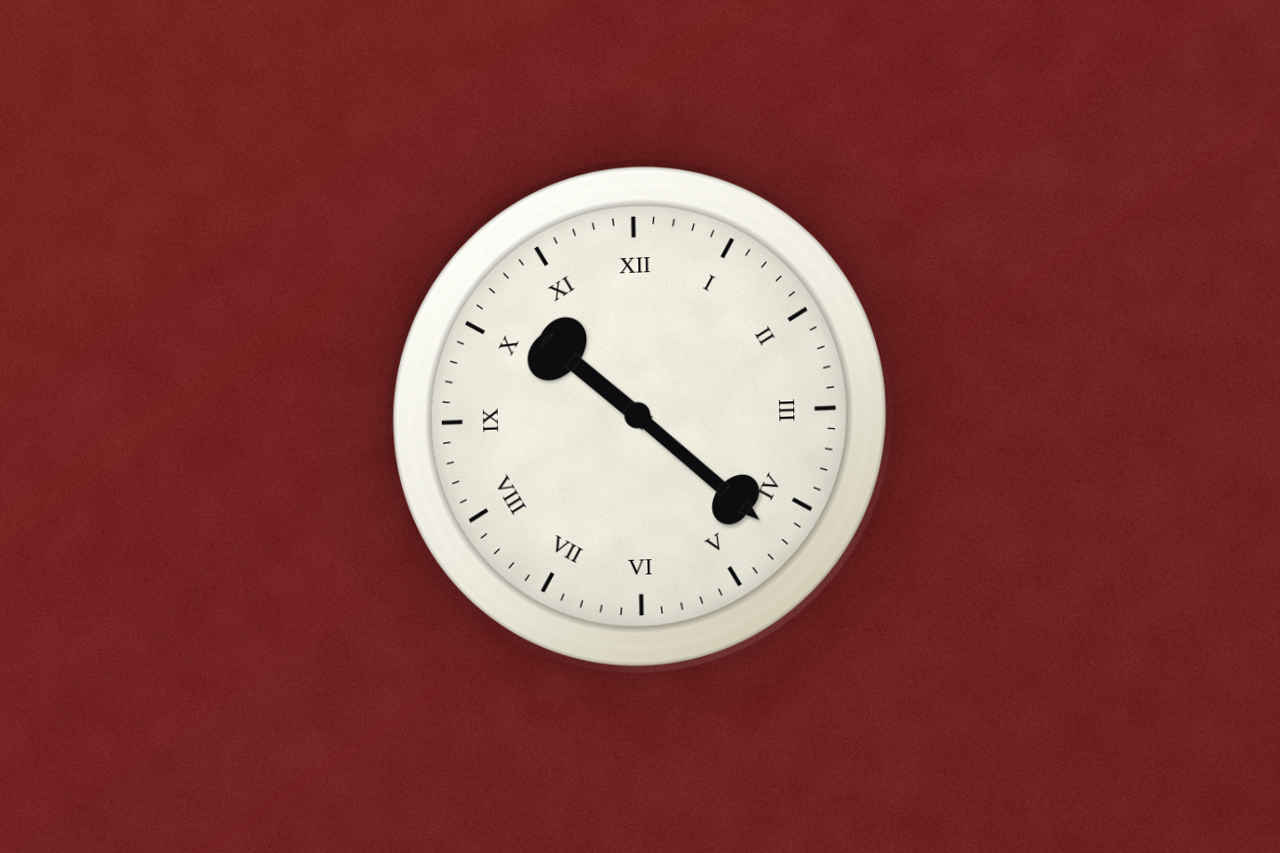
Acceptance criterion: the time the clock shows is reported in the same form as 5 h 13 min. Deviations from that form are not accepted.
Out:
10 h 22 min
